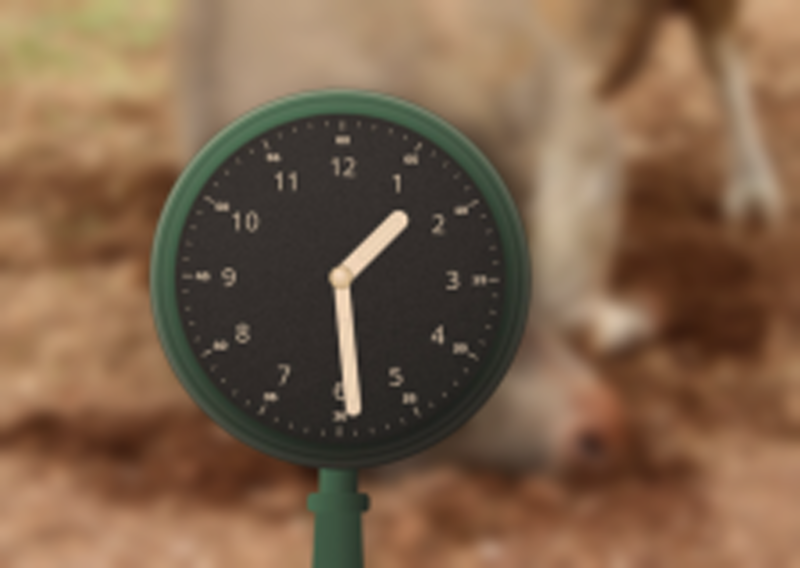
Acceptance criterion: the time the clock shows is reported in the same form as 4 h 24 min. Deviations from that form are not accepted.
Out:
1 h 29 min
